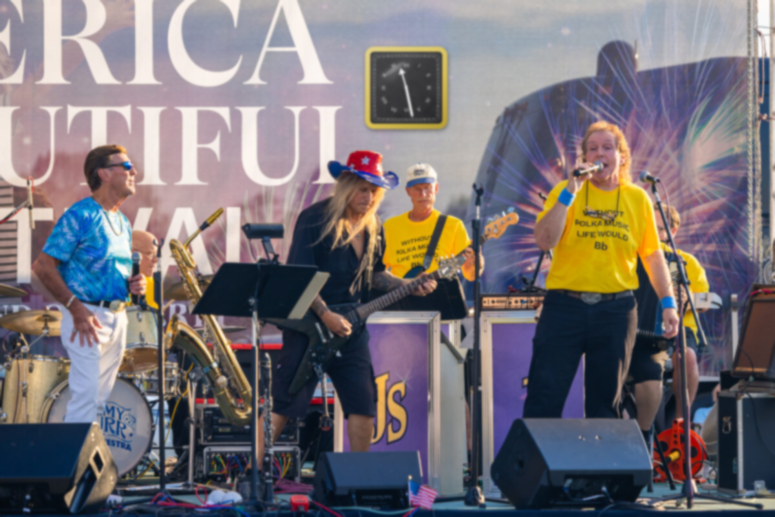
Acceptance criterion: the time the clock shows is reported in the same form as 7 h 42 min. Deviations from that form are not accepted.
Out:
11 h 28 min
